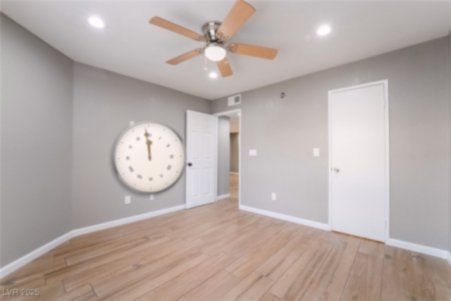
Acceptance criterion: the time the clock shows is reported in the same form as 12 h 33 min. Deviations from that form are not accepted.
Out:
11 h 59 min
